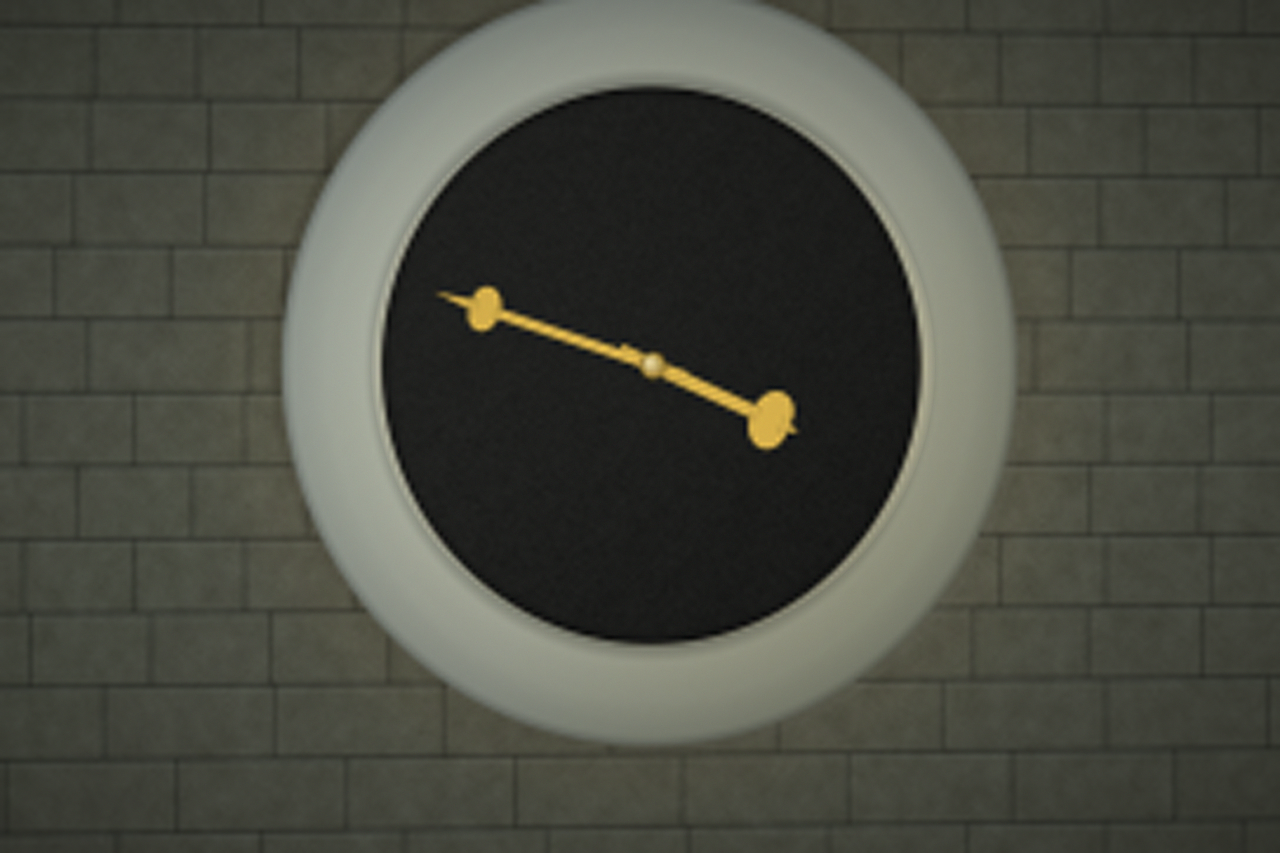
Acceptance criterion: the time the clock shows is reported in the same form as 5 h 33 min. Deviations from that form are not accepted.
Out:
3 h 48 min
